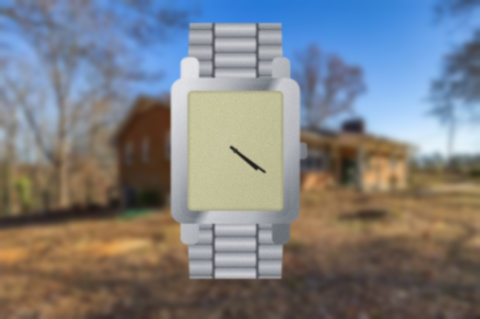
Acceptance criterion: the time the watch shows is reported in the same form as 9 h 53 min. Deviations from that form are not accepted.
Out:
4 h 21 min
